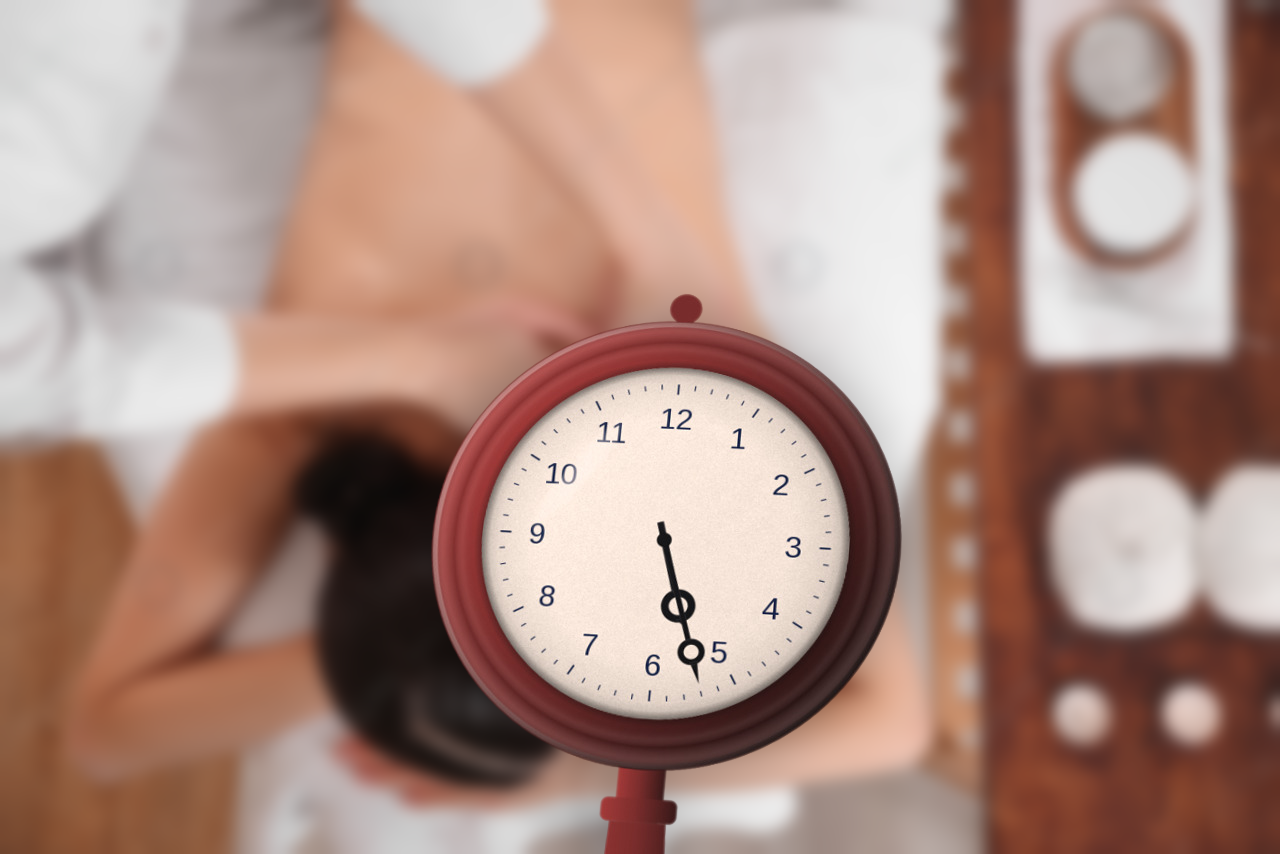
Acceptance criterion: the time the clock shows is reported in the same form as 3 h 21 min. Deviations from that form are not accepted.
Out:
5 h 27 min
